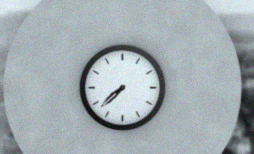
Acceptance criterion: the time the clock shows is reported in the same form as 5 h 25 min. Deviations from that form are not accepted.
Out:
7 h 38 min
